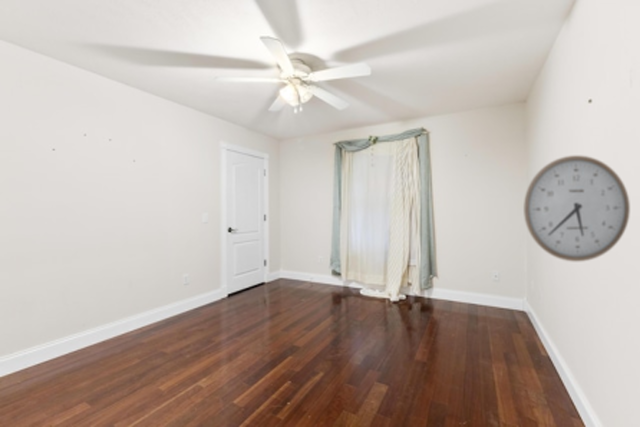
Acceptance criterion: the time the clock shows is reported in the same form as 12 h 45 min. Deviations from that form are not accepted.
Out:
5 h 38 min
